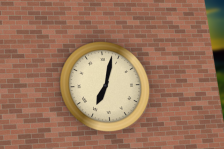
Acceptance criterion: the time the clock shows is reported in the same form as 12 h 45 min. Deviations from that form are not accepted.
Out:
7 h 03 min
